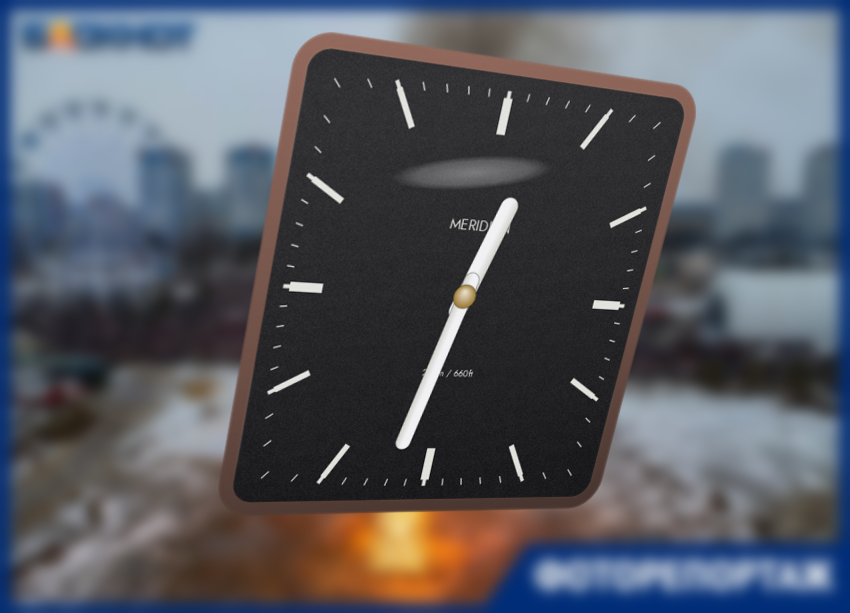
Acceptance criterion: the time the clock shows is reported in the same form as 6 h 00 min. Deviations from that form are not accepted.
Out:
12 h 32 min
